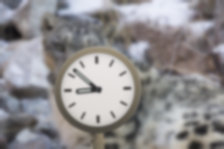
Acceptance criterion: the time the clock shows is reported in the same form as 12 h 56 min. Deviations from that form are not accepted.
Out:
8 h 52 min
